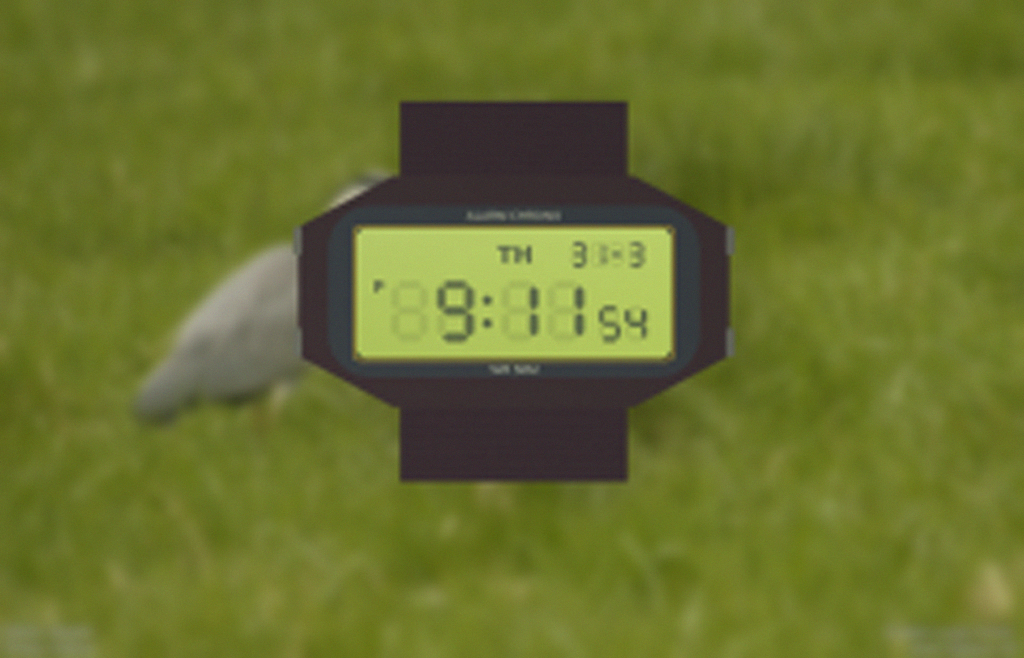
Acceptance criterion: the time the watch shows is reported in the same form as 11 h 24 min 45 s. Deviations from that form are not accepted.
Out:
9 h 11 min 54 s
